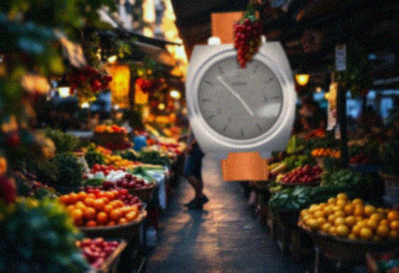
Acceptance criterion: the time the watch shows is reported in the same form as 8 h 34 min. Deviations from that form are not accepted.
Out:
4 h 53 min
